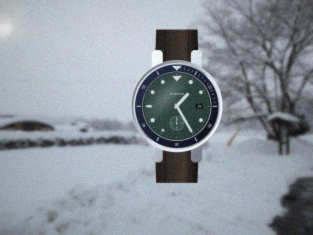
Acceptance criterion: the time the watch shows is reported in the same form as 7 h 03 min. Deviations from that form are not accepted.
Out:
1 h 25 min
